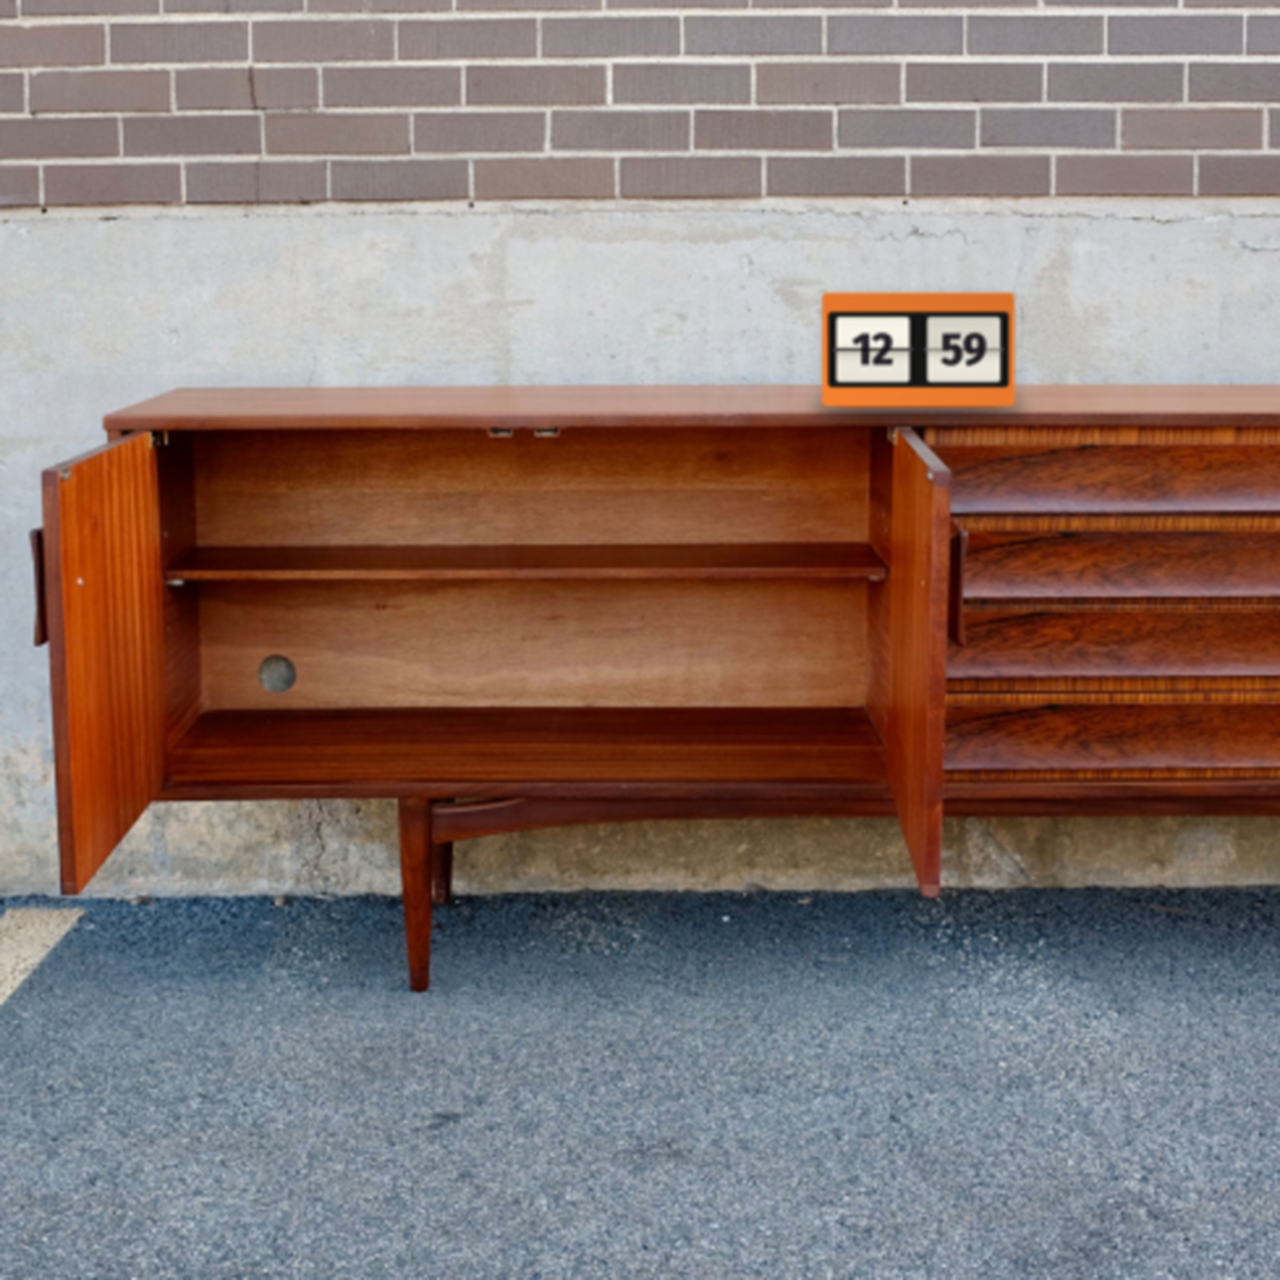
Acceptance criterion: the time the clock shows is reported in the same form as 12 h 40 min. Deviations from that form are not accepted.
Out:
12 h 59 min
